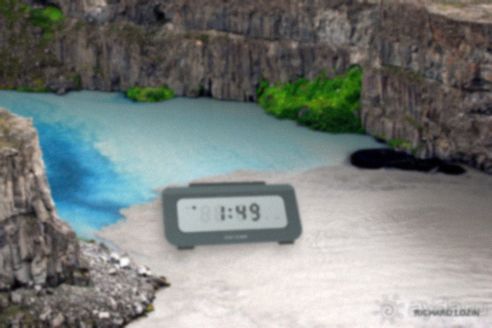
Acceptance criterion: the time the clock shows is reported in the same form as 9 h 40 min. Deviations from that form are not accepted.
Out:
1 h 49 min
